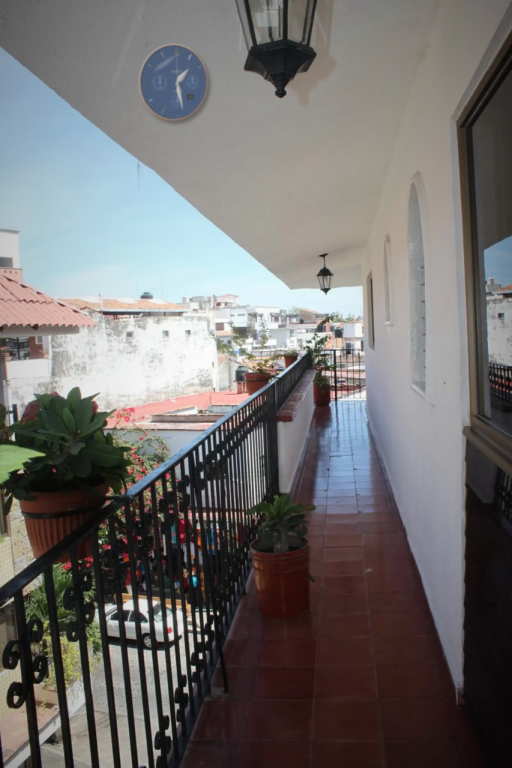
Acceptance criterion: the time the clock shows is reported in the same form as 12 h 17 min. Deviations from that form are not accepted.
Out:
1 h 28 min
